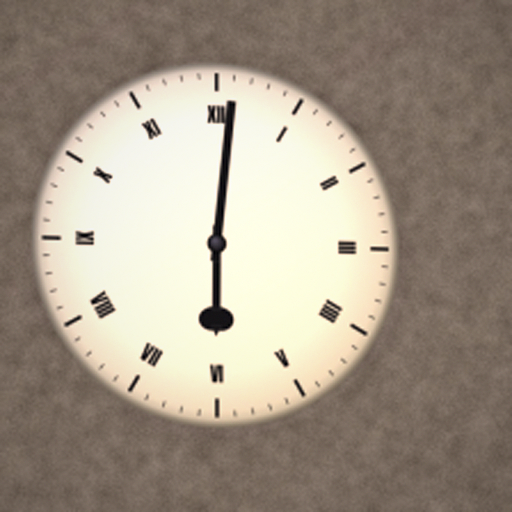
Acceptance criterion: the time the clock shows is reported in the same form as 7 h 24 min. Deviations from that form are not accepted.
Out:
6 h 01 min
